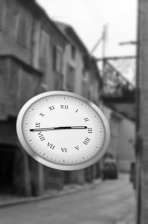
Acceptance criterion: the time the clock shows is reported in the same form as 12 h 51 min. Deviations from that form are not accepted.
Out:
2 h 43 min
